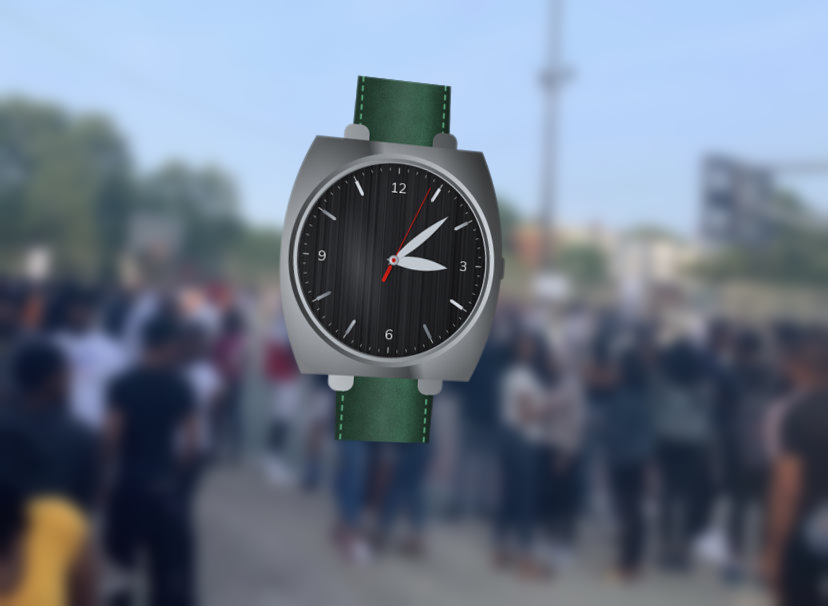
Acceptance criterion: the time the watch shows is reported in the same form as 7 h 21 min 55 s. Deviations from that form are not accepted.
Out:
3 h 08 min 04 s
